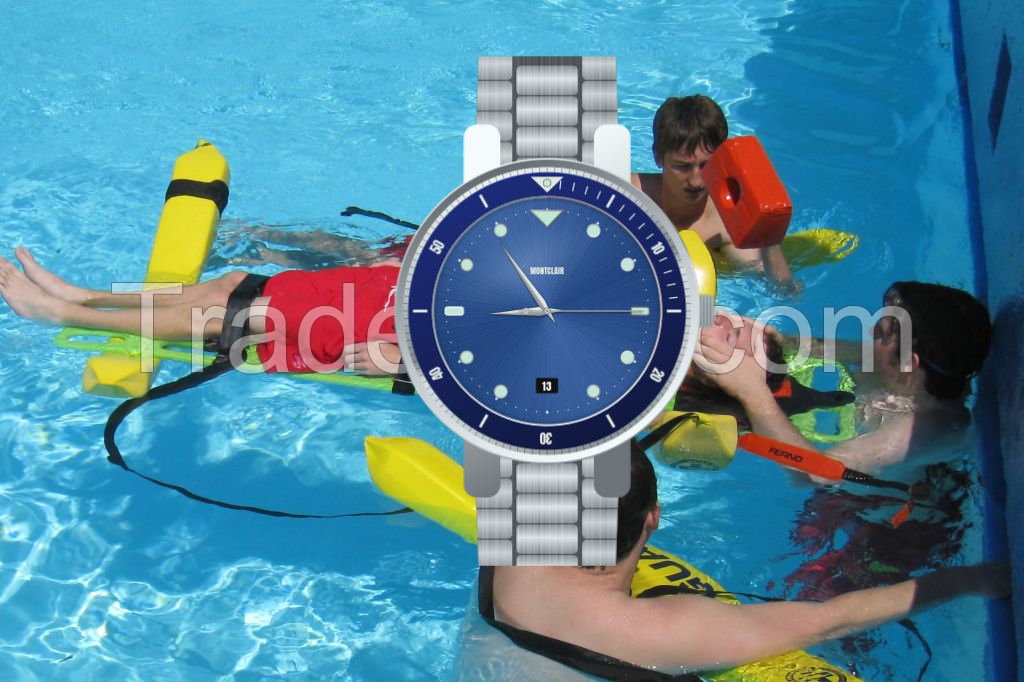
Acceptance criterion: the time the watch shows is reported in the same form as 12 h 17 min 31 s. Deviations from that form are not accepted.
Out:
8 h 54 min 15 s
